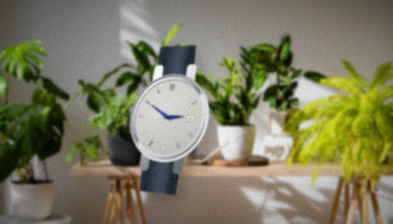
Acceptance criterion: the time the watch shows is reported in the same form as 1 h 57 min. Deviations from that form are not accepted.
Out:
2 h 50 min
